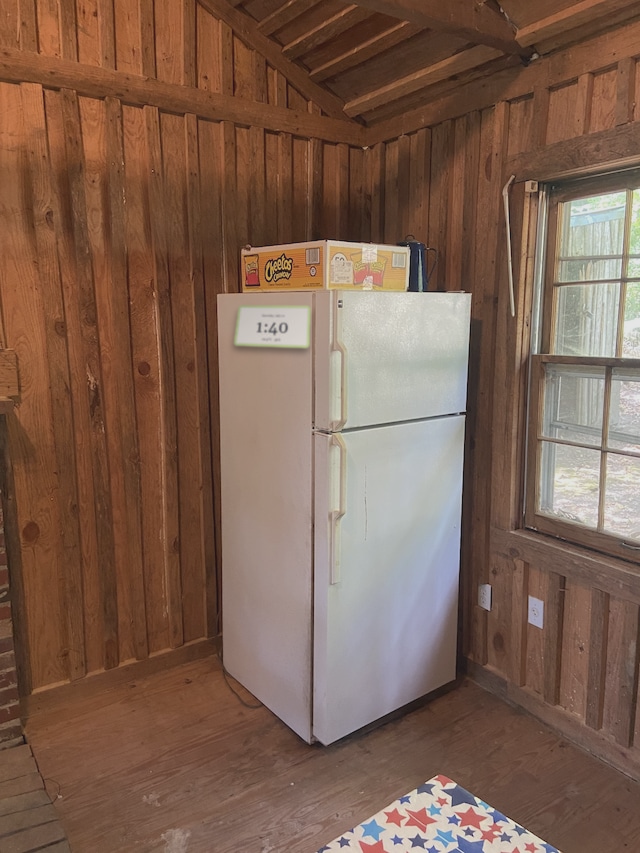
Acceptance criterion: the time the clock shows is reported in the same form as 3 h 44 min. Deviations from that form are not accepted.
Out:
1 h 40 min
